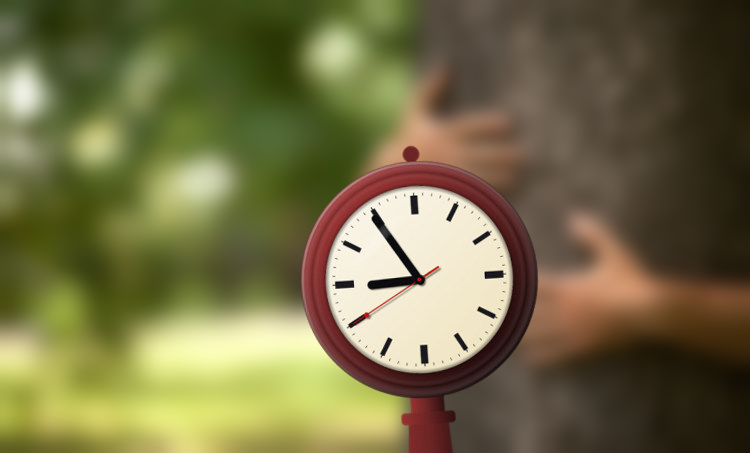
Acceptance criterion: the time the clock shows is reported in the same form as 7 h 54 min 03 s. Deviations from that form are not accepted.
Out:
8 h 54 min 40 s
